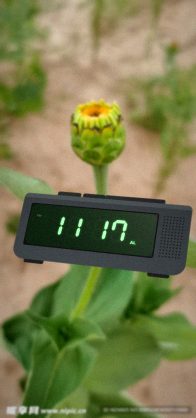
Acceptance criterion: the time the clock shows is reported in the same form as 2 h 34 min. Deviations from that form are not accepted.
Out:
11 h 17 min
